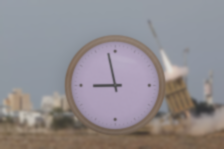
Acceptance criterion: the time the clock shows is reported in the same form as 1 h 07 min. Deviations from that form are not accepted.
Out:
8 h 58 min
